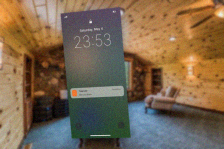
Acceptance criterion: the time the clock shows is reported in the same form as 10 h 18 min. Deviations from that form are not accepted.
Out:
23 h 53 min
